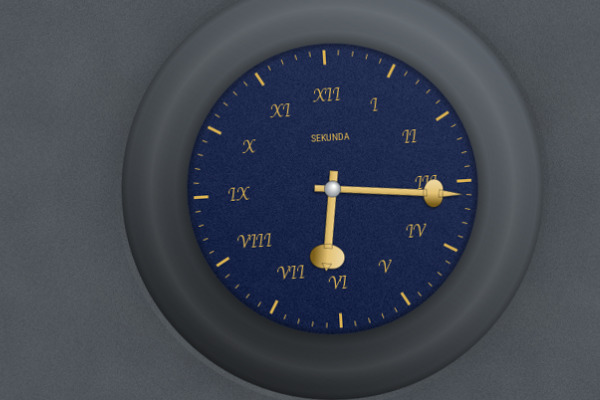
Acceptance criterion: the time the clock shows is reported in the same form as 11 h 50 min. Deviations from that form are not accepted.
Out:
6 h 16 min
